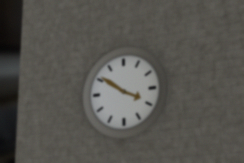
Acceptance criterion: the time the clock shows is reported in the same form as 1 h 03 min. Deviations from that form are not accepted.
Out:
3 h 51 min
